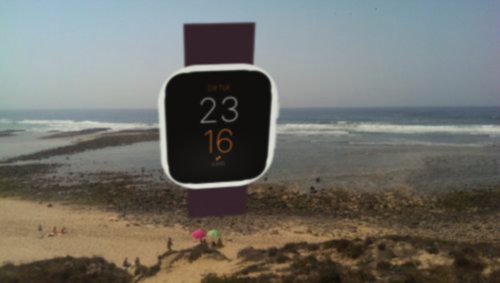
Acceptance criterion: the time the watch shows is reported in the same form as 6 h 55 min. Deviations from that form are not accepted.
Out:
23 h 16 min
